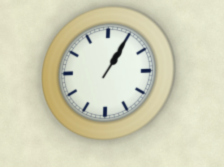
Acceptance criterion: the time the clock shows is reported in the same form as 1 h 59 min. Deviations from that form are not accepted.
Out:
1 h 05 min
